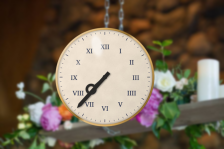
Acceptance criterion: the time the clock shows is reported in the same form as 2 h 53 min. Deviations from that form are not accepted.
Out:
7 h 37 min
